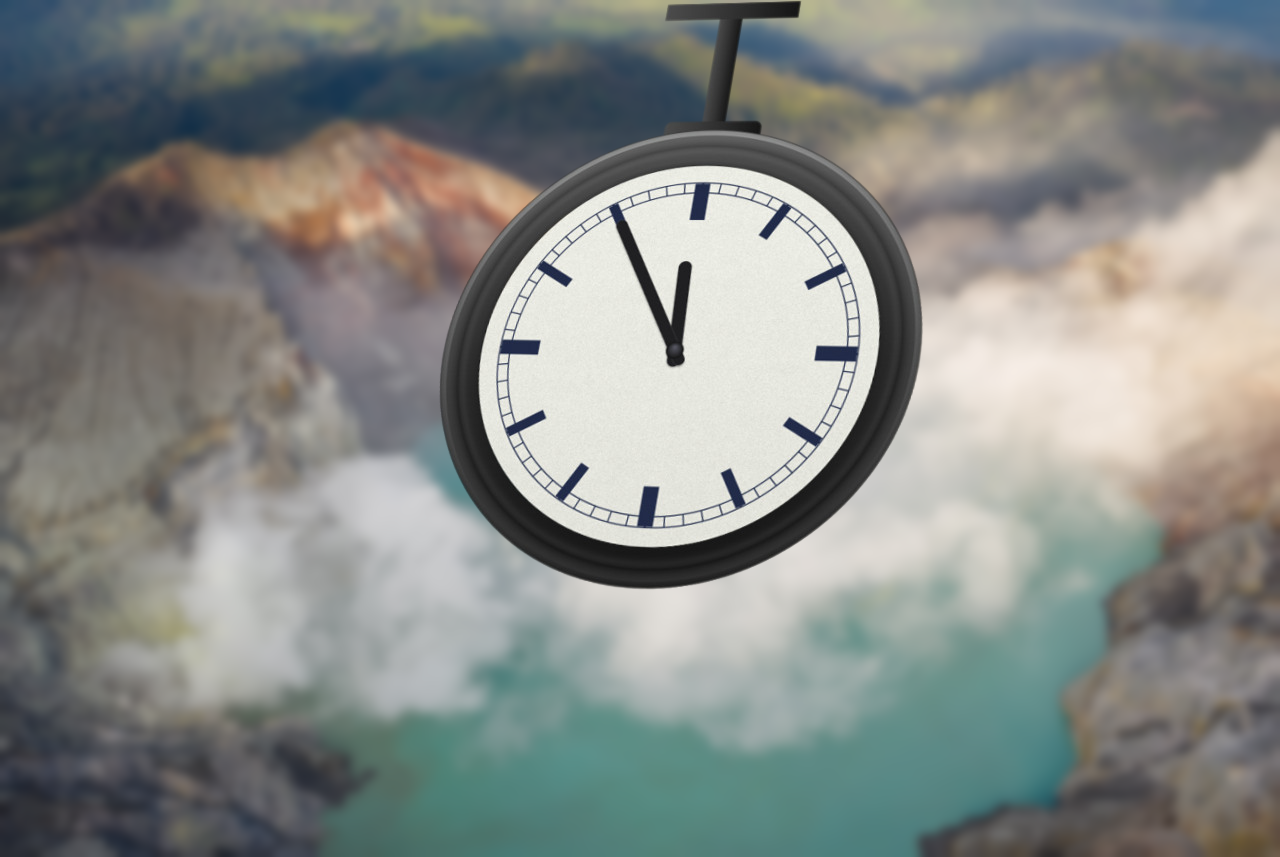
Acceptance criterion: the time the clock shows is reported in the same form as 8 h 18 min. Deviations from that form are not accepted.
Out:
11 h 55 min
